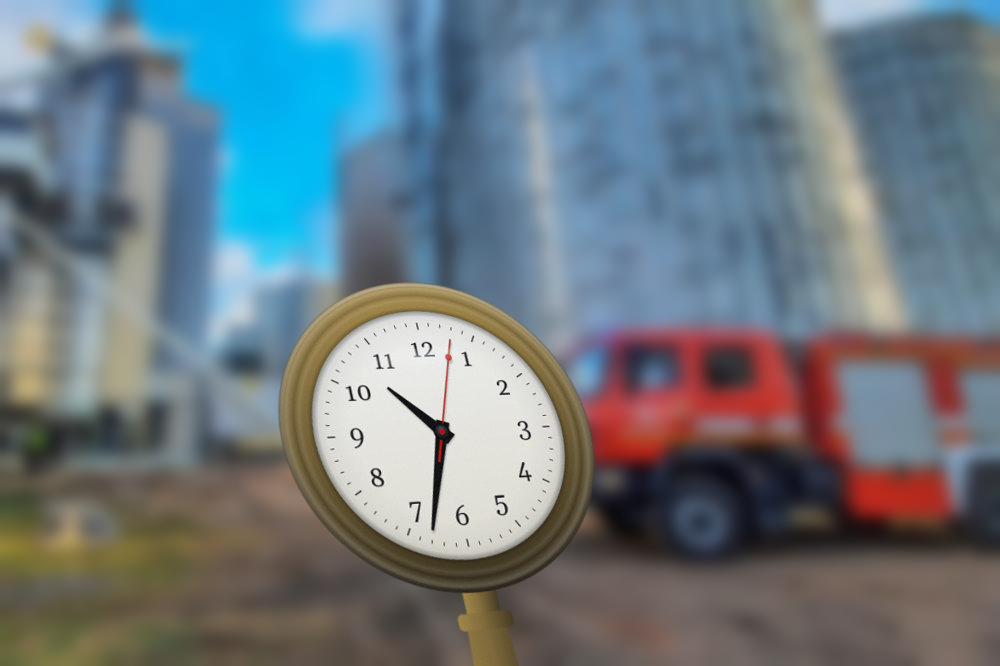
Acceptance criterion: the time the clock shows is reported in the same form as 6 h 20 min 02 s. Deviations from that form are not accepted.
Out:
10 h 33 min 03 s
